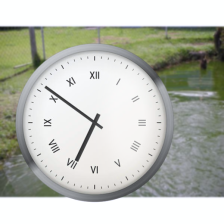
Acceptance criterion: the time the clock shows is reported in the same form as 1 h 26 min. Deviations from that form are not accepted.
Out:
6 h 51 min
